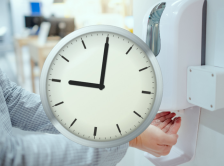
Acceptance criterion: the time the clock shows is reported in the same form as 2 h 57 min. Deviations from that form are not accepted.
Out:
9 h 00 min
